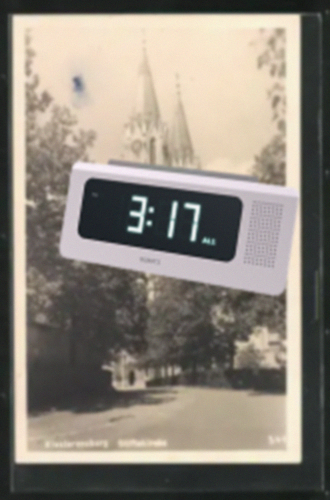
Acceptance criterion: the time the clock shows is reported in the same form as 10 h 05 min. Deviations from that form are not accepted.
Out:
3 h 17 min
